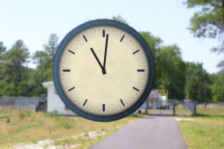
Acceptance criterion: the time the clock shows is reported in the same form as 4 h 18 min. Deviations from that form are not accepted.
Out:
11 h 01 min
